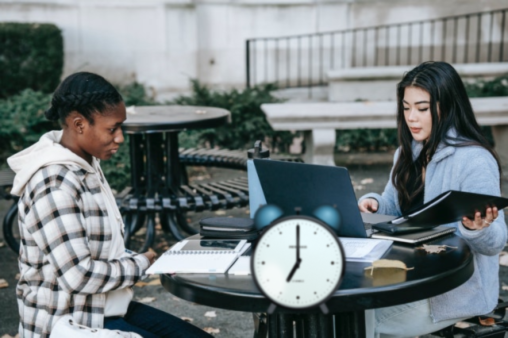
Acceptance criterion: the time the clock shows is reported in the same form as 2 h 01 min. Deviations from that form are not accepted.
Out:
7 h 00 min
